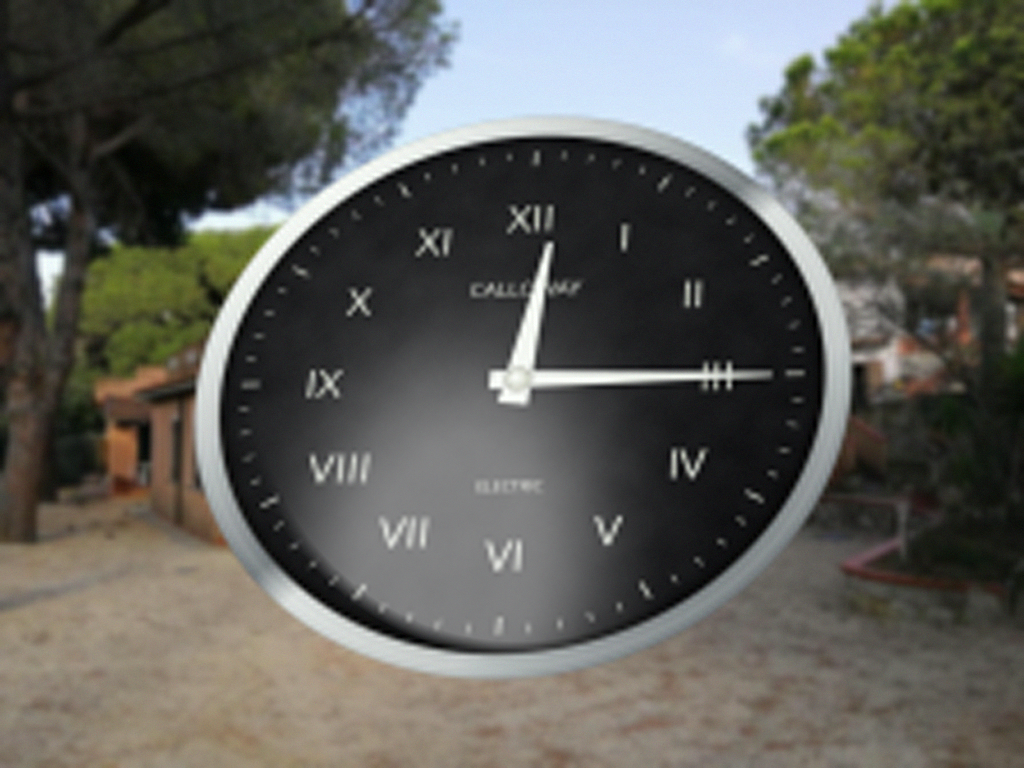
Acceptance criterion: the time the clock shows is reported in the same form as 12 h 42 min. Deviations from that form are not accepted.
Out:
12 h 15 min
